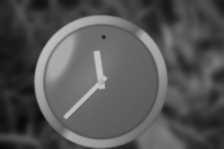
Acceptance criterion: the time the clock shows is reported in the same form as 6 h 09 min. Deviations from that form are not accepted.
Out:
11 h 37 min
